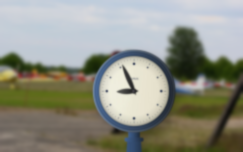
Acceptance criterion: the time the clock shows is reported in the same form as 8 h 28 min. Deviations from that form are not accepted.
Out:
8 h 56 min
